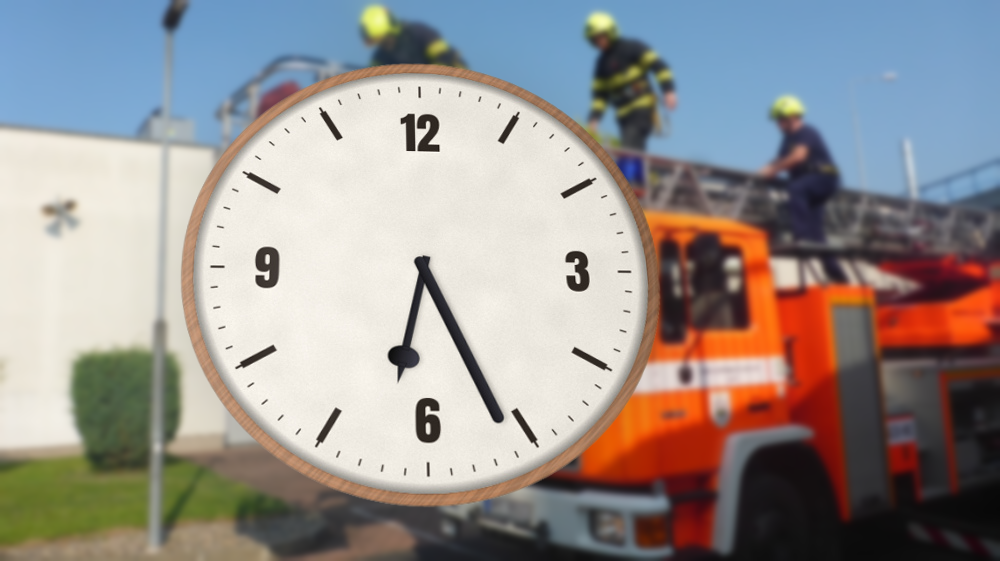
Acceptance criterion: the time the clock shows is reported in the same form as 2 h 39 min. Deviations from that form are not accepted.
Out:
6 h 26 min
